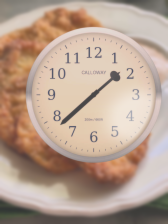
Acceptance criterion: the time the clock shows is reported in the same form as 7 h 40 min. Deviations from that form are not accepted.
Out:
1 h 38 min
